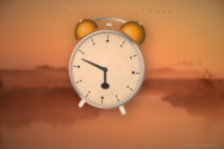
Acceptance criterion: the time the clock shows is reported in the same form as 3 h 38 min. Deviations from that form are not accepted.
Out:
5 h 48 min
